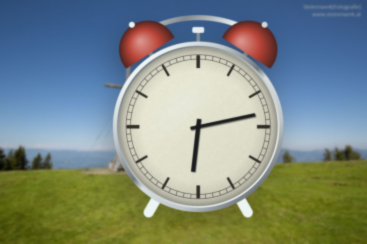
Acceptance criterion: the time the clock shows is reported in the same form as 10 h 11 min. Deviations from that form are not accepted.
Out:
6 h 13 min
